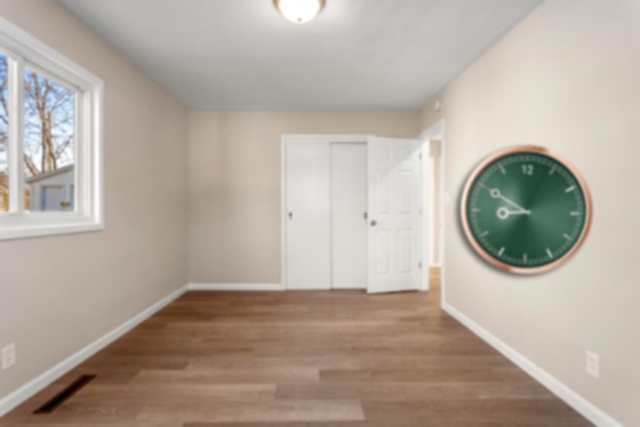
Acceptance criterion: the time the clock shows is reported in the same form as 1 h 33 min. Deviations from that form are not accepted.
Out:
8 h 50 min
